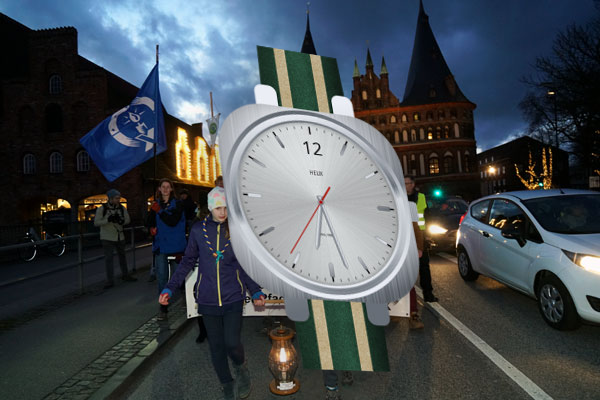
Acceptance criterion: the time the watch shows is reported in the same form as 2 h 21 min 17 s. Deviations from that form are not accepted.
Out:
6 h 27 min 36 s
